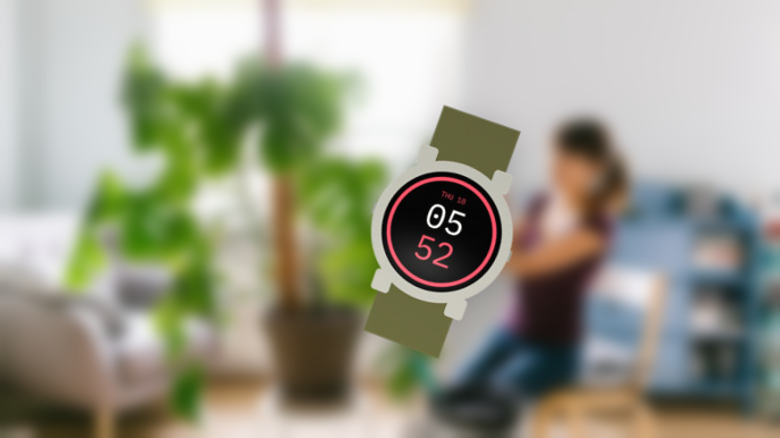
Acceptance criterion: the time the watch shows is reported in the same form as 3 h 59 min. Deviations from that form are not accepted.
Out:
5 h 52 min
